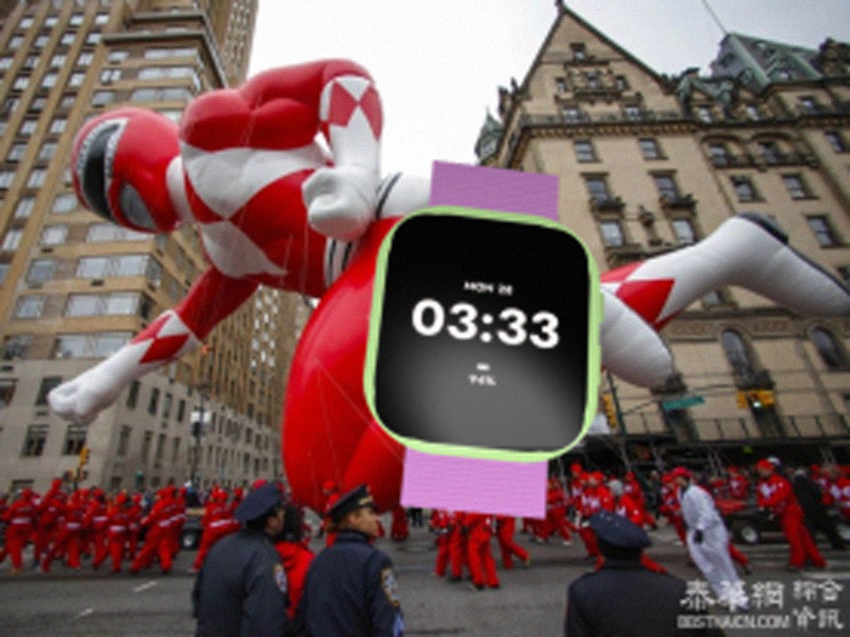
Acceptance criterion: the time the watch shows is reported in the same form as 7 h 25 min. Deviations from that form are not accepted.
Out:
3 h 33 min
